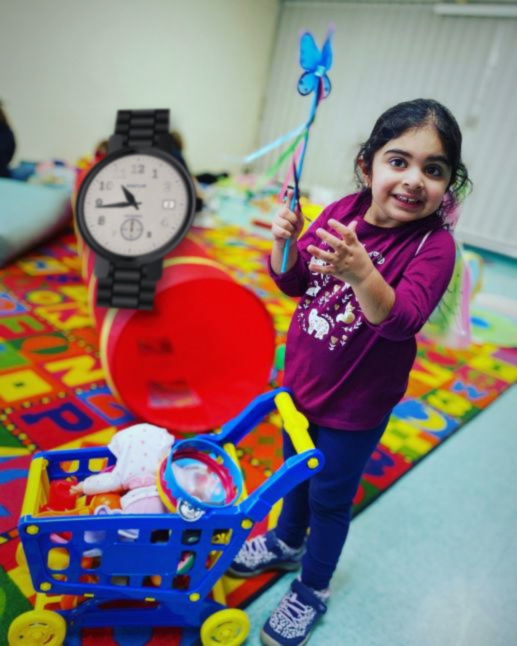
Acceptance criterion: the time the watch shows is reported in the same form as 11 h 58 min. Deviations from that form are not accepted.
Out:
10 h 44 min
